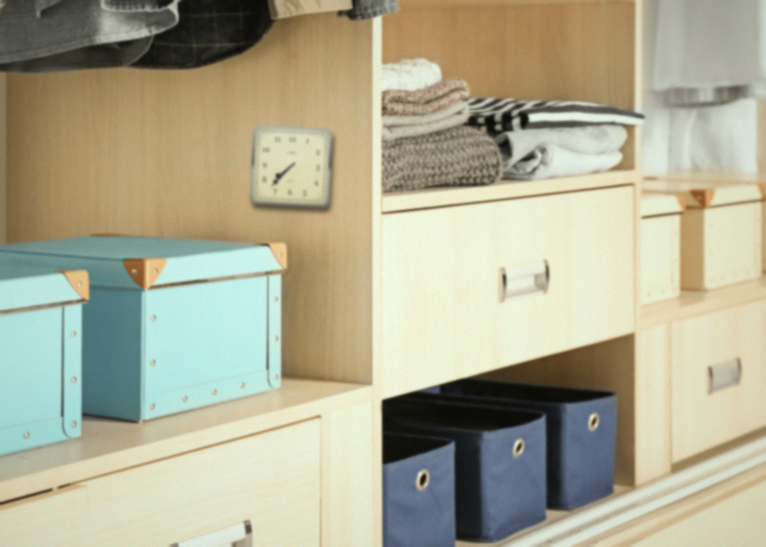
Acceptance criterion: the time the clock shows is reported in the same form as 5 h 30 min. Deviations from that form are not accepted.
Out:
7 h 37 min
